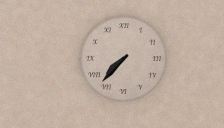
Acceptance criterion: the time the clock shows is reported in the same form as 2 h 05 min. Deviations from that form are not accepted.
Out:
7 h 37 min
